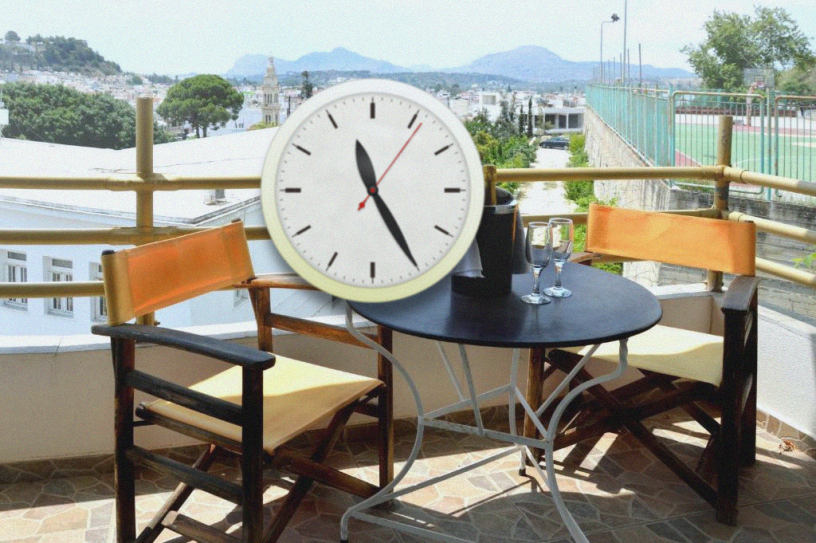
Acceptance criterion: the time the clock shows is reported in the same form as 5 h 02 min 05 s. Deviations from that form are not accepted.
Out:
11 h 25 min 06 s
